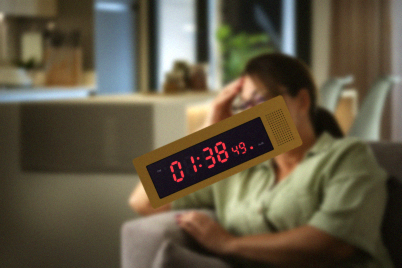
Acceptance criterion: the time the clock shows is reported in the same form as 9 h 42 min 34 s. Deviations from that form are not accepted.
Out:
1 h 38 min 49 s
